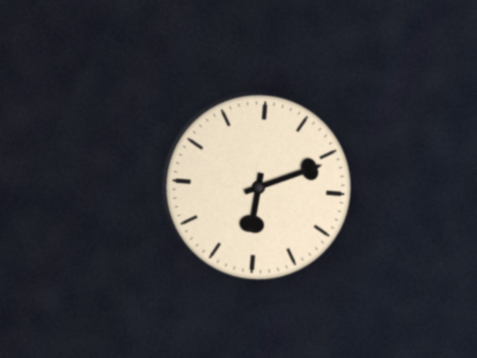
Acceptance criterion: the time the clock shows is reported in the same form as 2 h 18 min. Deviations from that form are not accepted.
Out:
6 h 11 min
